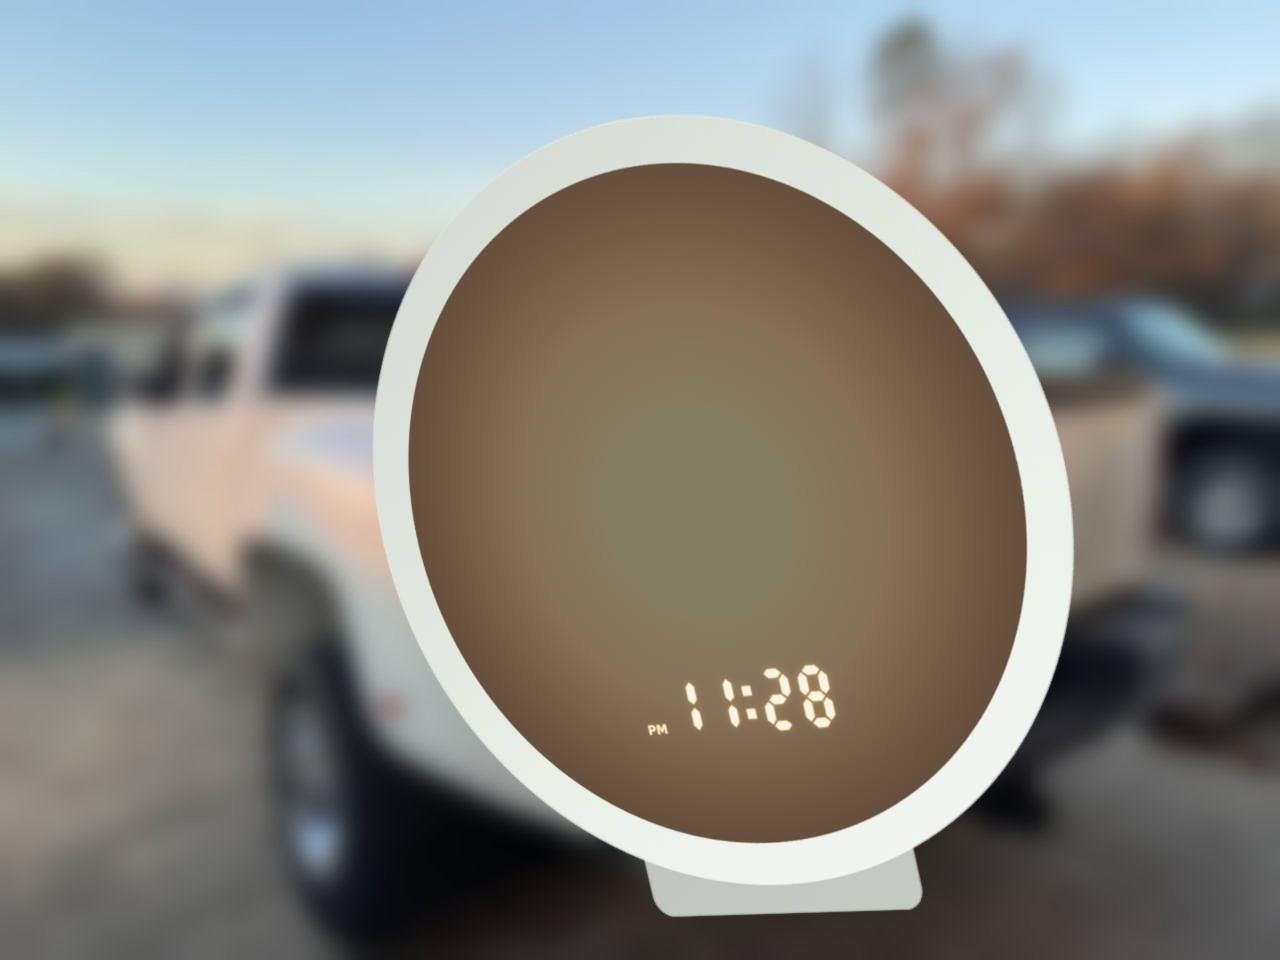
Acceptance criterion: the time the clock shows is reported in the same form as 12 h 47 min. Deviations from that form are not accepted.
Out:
11 h 28 min
